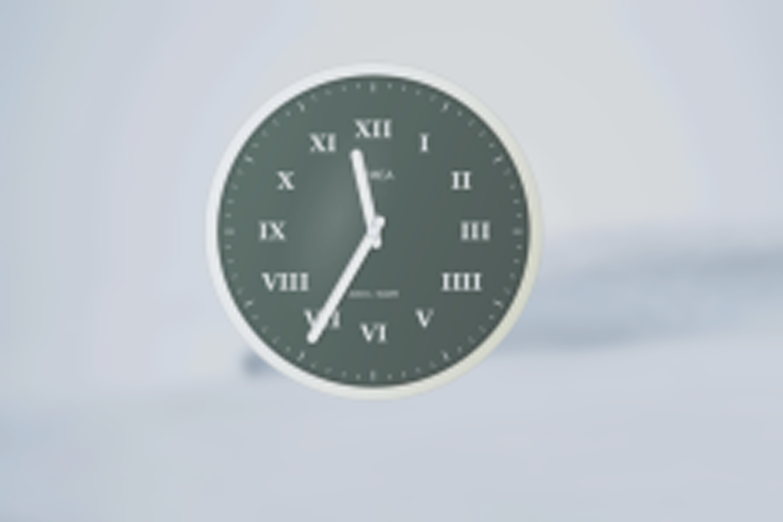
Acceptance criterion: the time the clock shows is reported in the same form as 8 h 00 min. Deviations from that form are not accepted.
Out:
11 h 35 min
